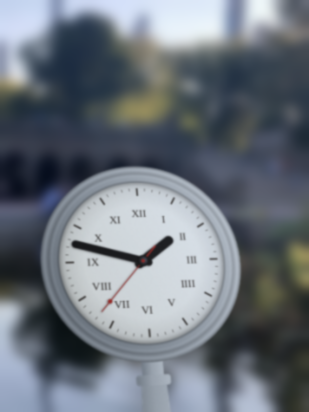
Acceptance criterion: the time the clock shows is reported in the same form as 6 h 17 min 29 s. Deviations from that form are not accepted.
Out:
1 h 47 min 37 s
